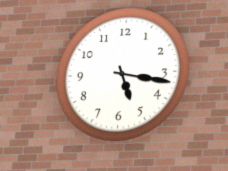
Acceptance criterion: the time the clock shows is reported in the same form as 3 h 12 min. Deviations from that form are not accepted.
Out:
5 h 17 min
